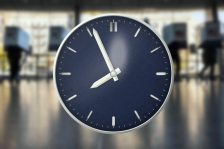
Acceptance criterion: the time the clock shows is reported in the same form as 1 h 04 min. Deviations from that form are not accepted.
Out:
7 h 56 min
